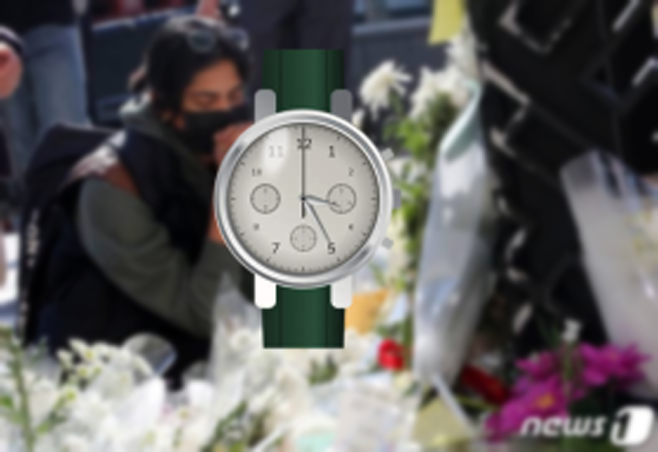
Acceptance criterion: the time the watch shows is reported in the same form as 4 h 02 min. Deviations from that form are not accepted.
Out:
3 h 25 min
